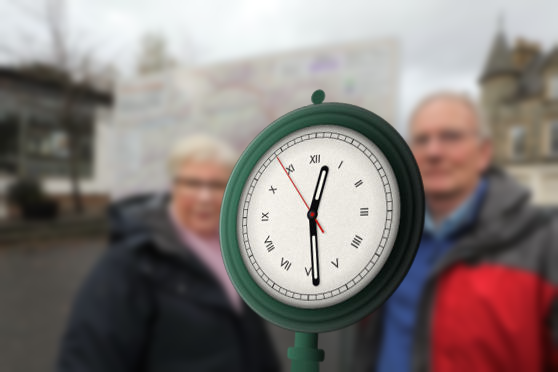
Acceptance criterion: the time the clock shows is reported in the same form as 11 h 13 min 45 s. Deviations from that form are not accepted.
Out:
12 h 28 min 54 s
